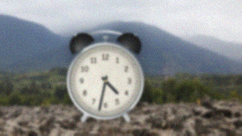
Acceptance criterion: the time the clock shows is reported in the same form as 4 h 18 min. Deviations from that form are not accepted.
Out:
4 h 32 min
